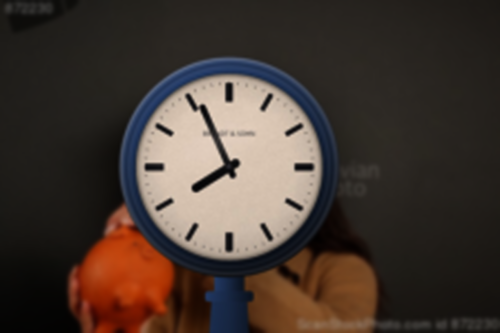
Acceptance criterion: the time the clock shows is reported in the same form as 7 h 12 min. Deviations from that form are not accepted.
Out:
7 h 56 min
